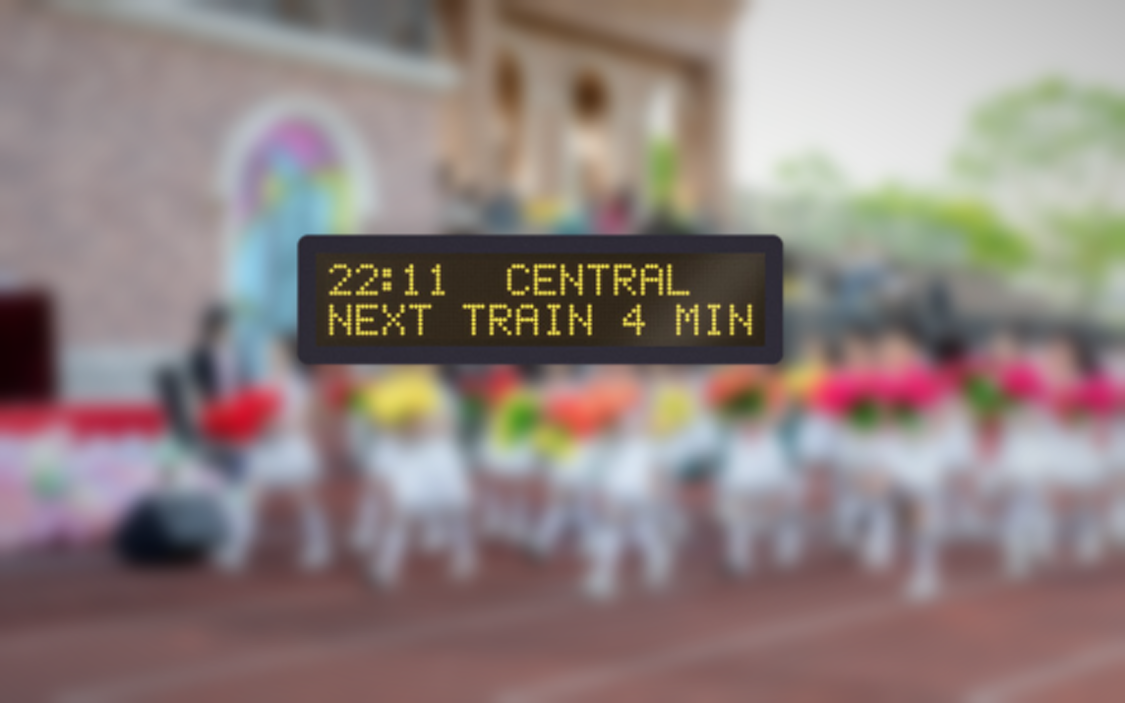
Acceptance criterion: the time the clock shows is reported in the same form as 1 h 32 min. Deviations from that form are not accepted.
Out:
22 h 11 min
